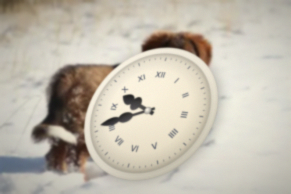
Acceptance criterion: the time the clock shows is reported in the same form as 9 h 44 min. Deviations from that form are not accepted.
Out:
9 h 41 min
